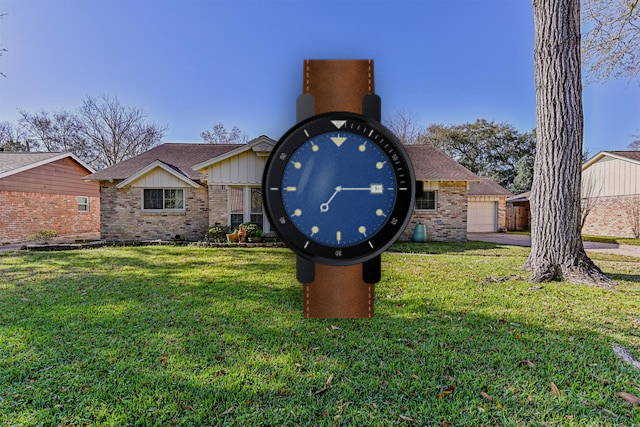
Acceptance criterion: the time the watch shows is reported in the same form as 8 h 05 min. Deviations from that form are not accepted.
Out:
7 h 15 min
